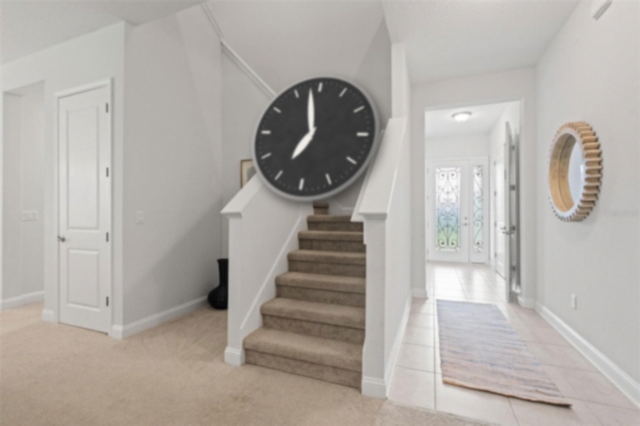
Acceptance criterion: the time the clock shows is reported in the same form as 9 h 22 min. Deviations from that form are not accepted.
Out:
6 h 58 min
